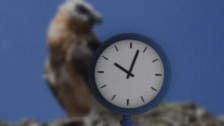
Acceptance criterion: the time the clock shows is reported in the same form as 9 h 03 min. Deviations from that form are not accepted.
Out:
10 h 03 min
